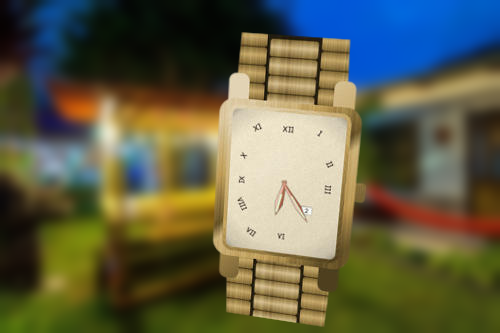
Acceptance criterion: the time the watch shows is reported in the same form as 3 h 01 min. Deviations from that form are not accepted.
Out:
6 h 24 min
